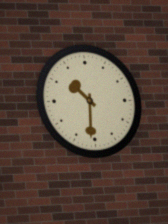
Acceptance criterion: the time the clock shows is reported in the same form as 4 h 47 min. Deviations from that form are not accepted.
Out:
10 h 31 min
